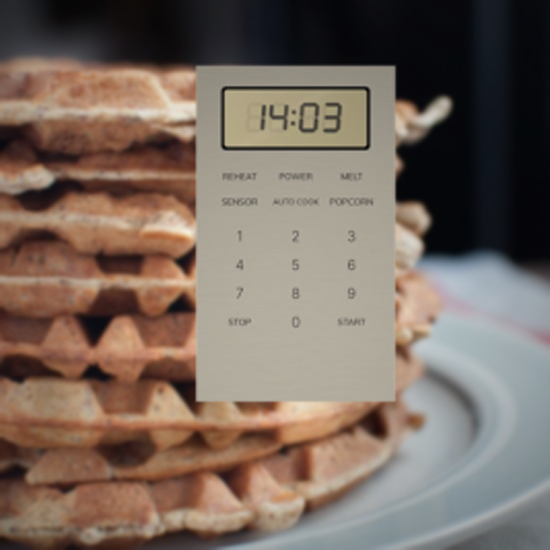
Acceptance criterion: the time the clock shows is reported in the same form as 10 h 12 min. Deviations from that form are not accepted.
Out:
14 h 03 min
